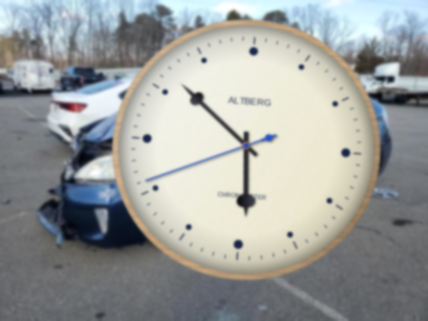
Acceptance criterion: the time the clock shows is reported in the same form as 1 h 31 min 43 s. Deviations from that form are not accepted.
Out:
5 h 51 min 41 s
